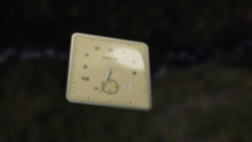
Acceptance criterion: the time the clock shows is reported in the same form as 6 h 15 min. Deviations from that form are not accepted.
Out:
6 h 33 min
